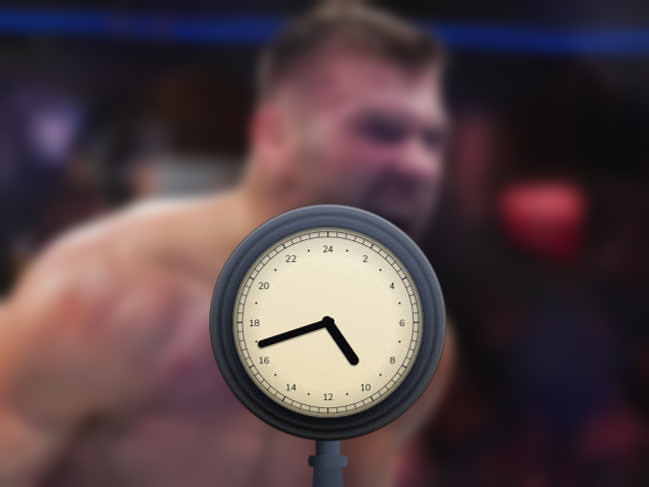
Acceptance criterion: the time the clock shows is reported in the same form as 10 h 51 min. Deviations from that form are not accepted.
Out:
9 h 42 min
